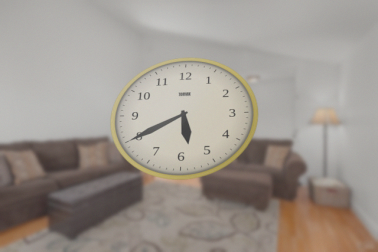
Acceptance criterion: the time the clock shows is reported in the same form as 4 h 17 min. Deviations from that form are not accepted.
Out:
5 h 40 min
